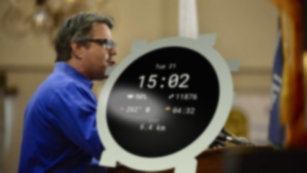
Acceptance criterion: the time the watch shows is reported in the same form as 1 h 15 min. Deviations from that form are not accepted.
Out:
15 h 02 min
